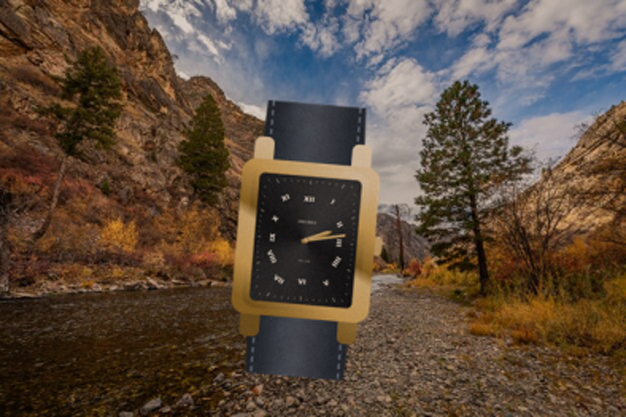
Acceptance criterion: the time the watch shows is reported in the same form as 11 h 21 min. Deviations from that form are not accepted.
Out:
2 h 13 min
